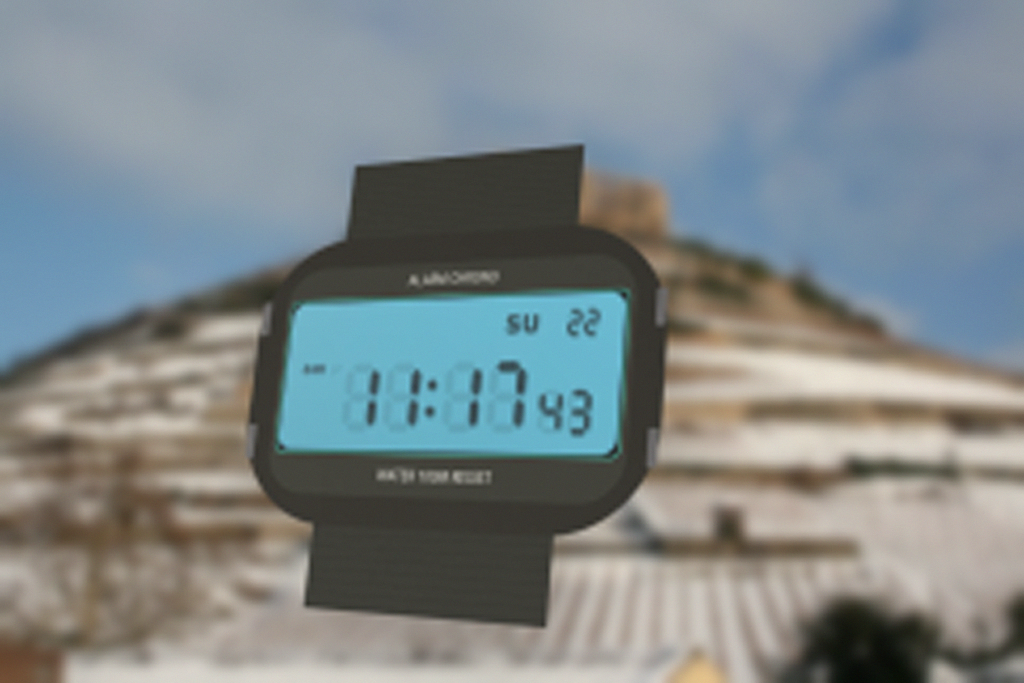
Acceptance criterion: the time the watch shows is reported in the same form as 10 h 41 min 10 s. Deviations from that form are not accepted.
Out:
11 h 17 min 43 s
